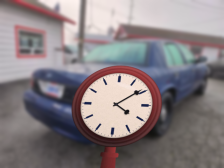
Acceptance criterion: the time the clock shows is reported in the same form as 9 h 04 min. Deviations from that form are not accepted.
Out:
4 h 09 min
